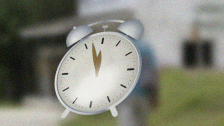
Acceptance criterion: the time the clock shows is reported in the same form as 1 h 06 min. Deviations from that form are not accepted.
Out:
11 h 57 min
